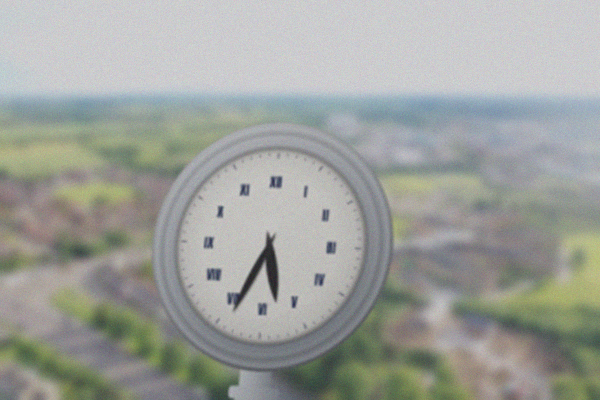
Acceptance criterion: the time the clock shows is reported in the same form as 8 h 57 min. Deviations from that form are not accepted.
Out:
5 h 34 min
